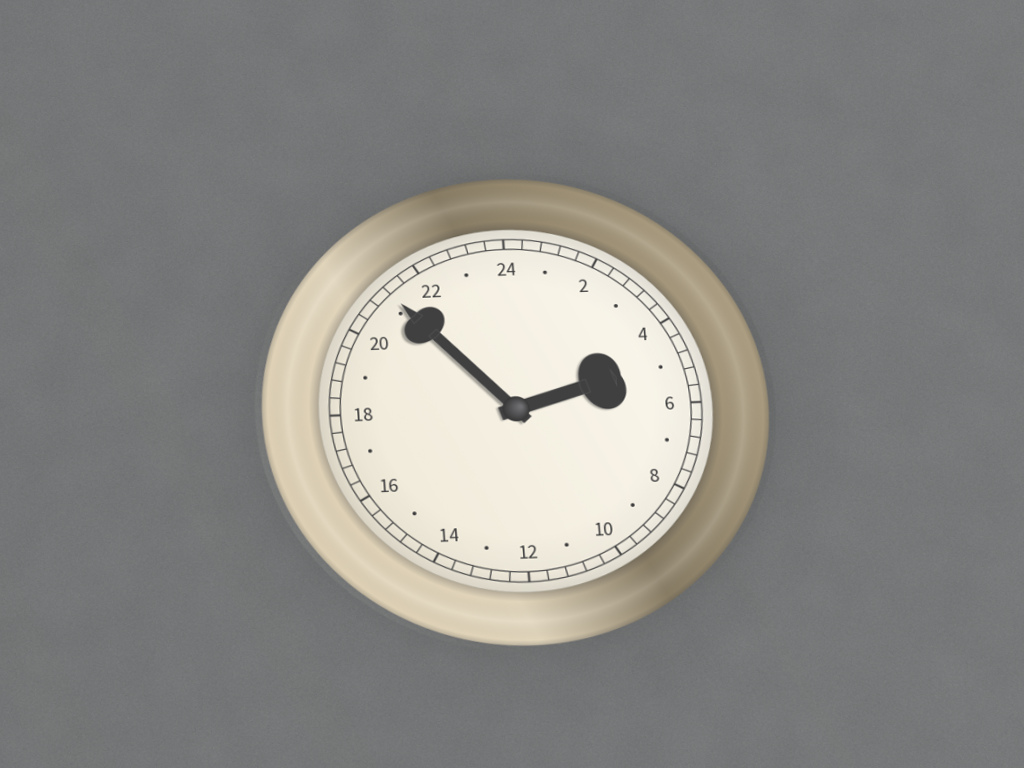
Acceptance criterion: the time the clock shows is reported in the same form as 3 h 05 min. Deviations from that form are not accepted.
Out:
4 h 53 min
